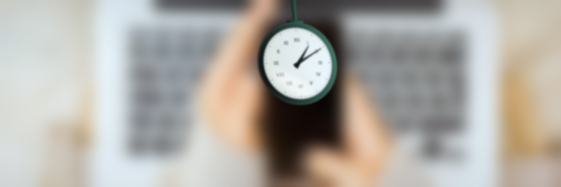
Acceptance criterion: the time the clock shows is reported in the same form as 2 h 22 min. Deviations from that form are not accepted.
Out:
1 h 10 min
